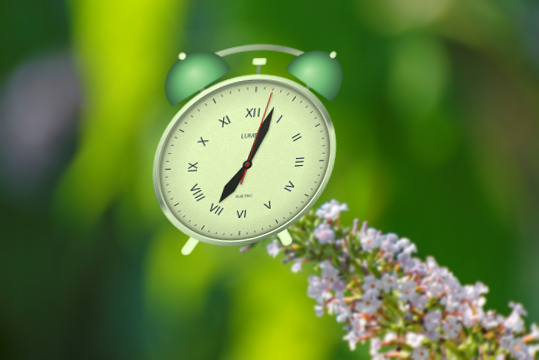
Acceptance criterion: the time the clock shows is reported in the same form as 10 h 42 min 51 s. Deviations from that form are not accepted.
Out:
7 h 03 min 02 s
